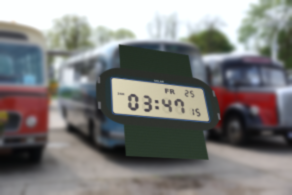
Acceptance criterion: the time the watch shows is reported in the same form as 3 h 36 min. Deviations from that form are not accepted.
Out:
3 h 47 min
